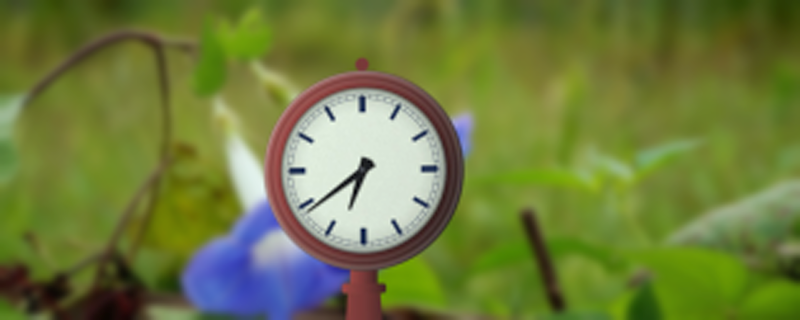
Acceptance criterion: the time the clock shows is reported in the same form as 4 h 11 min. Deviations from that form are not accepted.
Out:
6 h 39 min
